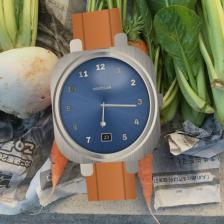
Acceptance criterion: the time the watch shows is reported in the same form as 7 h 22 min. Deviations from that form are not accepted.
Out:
6 h 16 min
